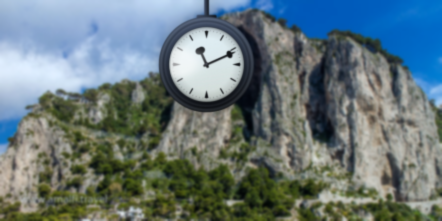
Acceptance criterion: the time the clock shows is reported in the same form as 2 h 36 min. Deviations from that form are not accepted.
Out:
11 h 11 min
